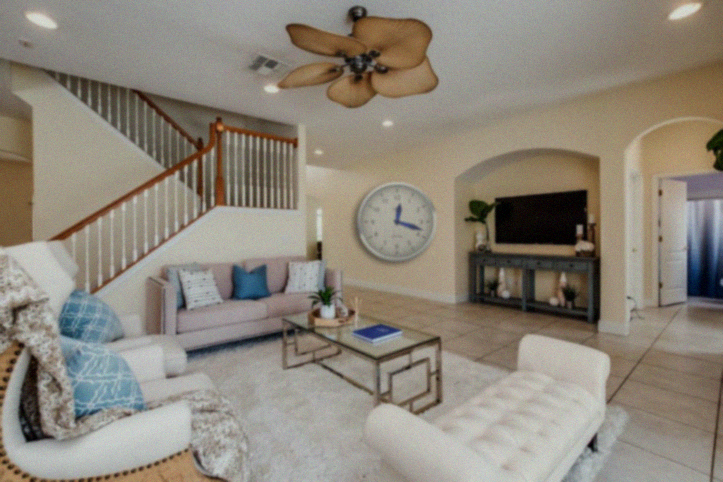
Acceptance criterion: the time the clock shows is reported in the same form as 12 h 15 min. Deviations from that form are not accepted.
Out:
12 h 18 min
